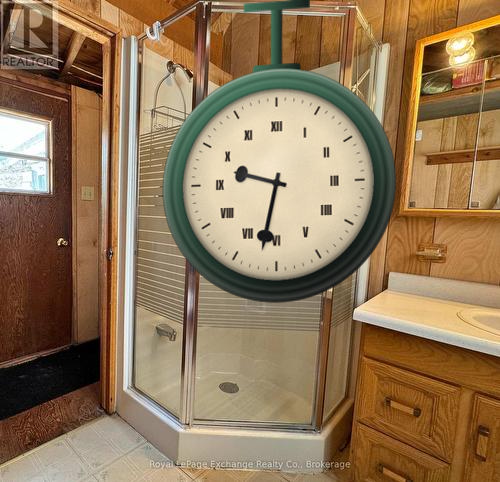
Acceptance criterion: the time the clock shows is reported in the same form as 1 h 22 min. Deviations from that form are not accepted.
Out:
9 h 32 min
